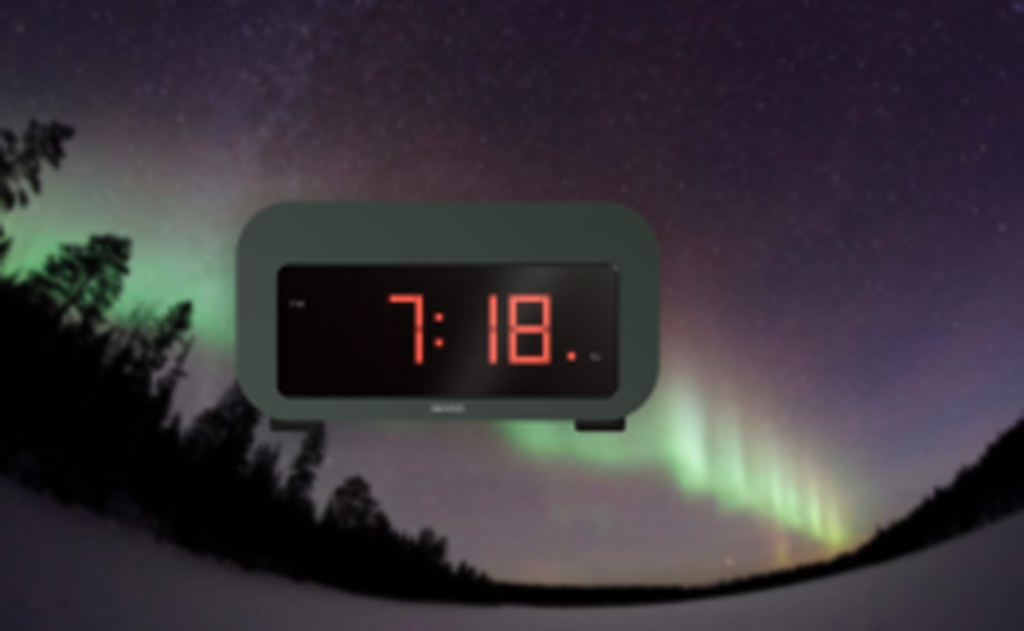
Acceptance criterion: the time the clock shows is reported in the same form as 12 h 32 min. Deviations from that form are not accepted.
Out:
7 h 18 min
